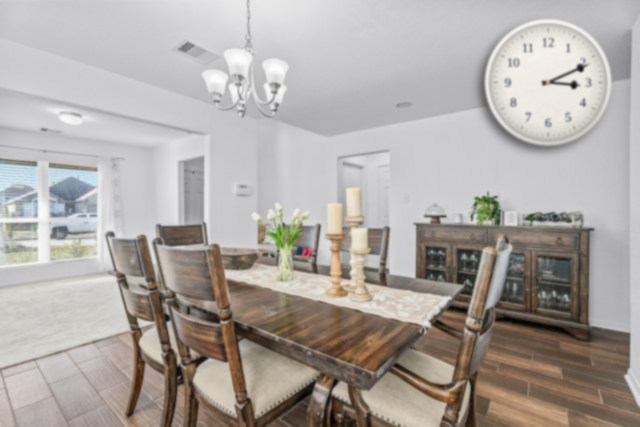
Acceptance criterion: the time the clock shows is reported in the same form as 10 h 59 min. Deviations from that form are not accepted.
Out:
3 h 11 min
